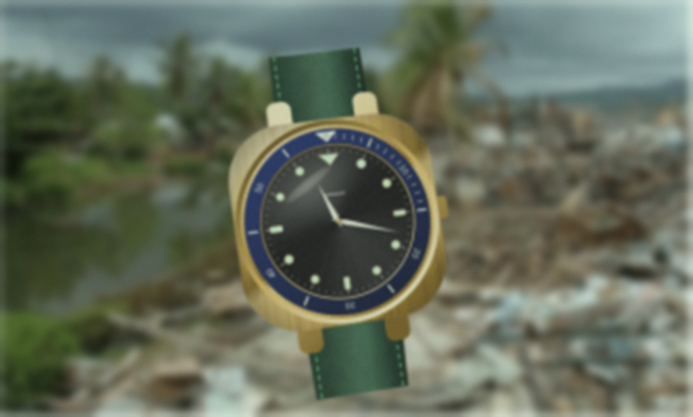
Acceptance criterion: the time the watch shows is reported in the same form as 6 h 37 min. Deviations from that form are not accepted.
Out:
11 h 18 min
